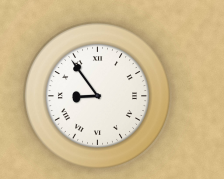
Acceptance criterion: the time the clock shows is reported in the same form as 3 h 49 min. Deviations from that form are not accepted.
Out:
8 h 54 min
